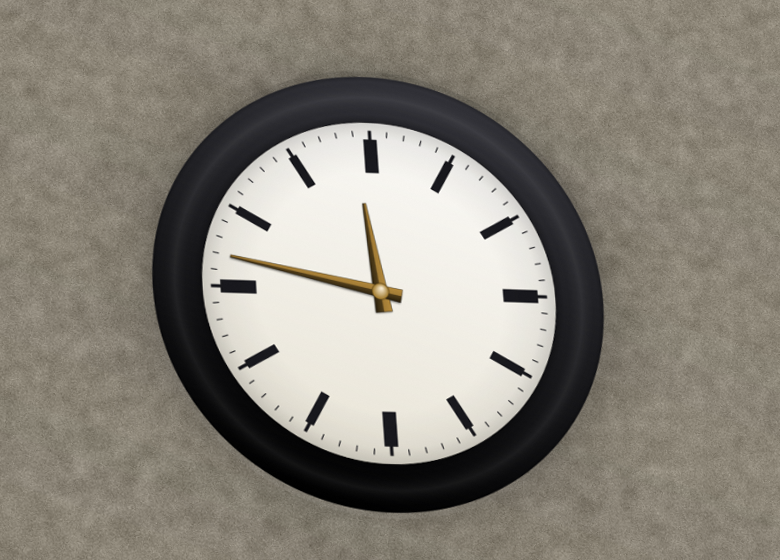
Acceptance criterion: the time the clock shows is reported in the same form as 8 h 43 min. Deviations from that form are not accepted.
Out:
11 h 47 min
